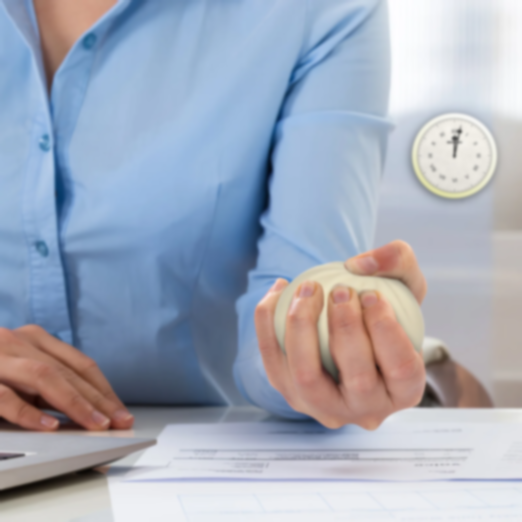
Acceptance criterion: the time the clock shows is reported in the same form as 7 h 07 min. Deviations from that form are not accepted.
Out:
12 h 02 min
